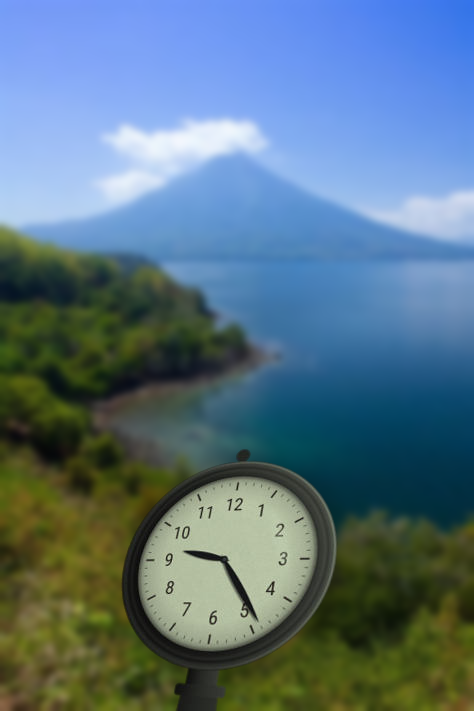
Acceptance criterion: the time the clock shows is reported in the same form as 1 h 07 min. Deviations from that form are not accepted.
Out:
9 h 24 min
